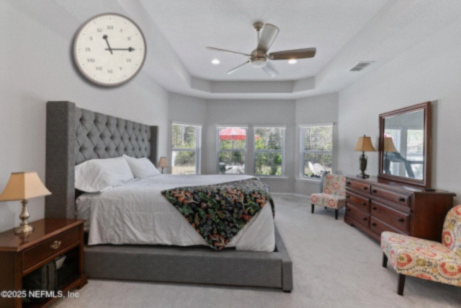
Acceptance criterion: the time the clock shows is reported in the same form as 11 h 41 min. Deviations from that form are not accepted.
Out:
11 h 15 min
